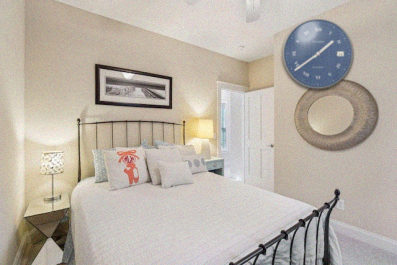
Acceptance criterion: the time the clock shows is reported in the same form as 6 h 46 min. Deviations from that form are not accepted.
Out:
1 h 39 min
